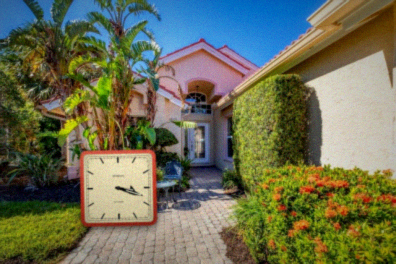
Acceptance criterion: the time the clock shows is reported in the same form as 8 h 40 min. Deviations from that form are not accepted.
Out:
3 h 18 min
